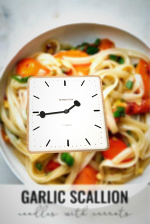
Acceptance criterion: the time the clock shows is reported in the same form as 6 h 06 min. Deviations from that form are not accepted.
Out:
1 h 44 min
